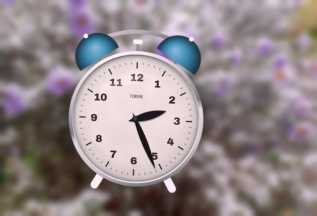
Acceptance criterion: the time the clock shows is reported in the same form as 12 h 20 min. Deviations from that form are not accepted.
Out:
2 h 26 min
